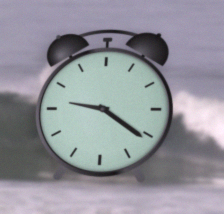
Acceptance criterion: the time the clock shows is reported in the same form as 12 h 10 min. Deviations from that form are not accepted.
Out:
9 h 21 min
